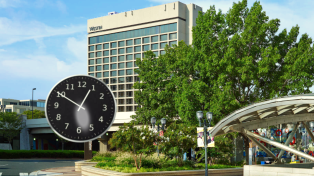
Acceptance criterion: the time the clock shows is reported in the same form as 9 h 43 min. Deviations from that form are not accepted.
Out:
12 h 50 min
